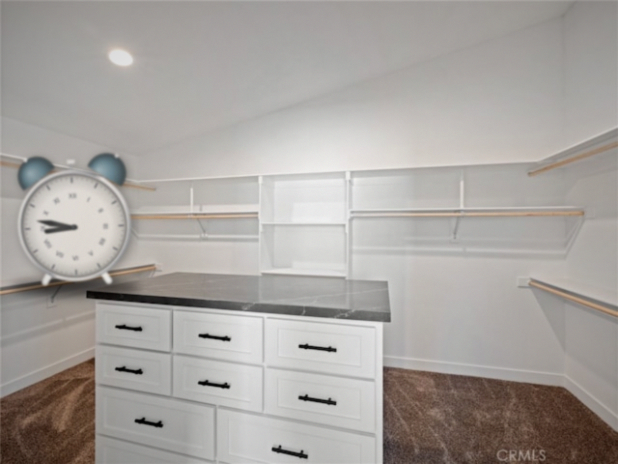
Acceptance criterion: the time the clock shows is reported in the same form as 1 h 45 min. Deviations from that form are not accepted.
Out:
8 h 47 min
